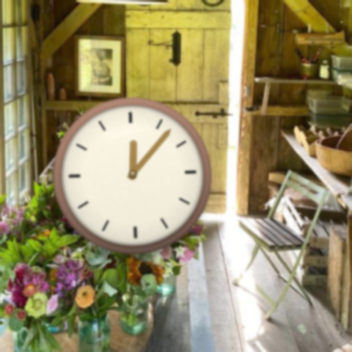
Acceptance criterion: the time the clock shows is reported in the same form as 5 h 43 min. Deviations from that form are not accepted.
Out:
12 h 07 min
